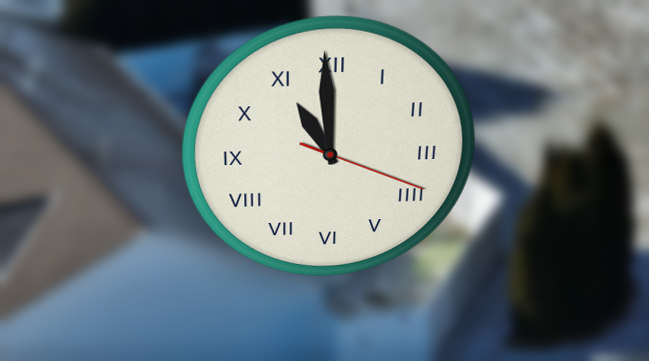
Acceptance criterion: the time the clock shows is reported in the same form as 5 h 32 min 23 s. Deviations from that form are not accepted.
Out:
10 h 59 min 19 s
